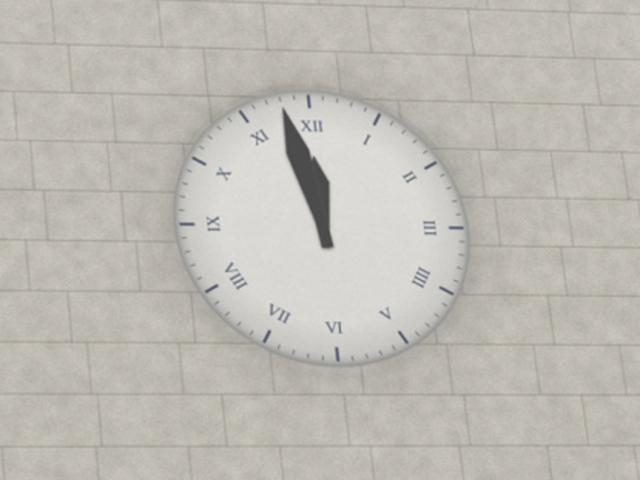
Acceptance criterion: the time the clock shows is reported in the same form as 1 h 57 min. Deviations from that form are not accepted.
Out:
11 h 58 min
